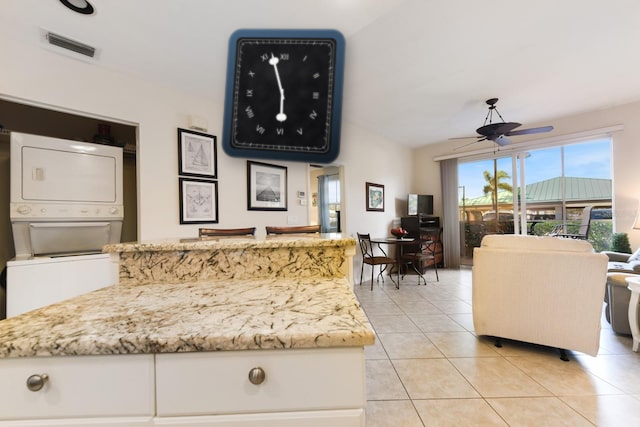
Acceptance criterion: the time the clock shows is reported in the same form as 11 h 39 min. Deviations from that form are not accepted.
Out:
5 h 57 min
